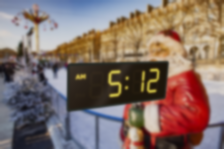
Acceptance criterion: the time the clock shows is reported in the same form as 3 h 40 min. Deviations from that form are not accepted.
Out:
5 h 12 min
